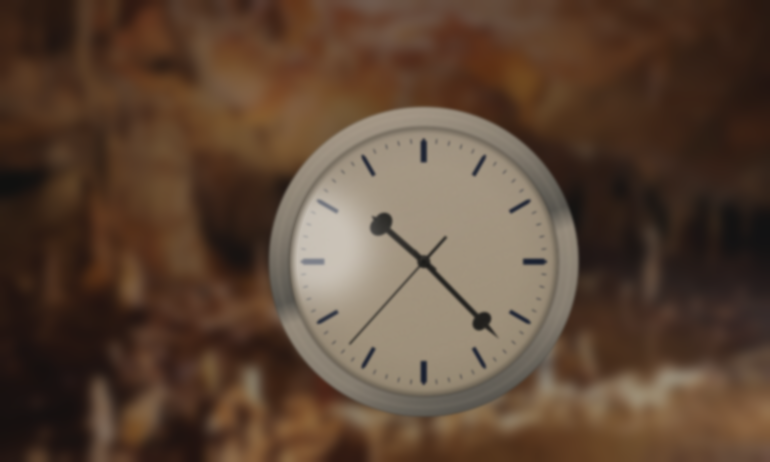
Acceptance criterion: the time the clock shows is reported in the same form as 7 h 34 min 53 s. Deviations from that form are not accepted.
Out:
10 h 22 min 37 s
